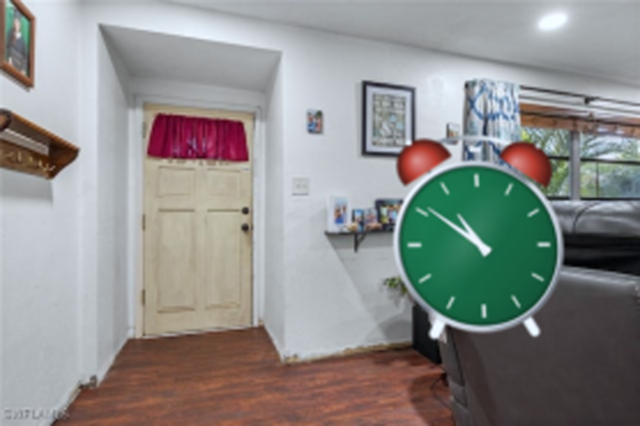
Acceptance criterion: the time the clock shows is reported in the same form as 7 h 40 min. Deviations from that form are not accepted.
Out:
10 h 51 min
